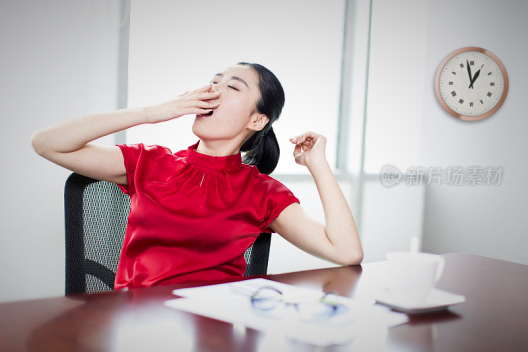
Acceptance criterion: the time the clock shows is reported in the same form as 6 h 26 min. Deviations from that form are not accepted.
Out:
12 h 58 min
